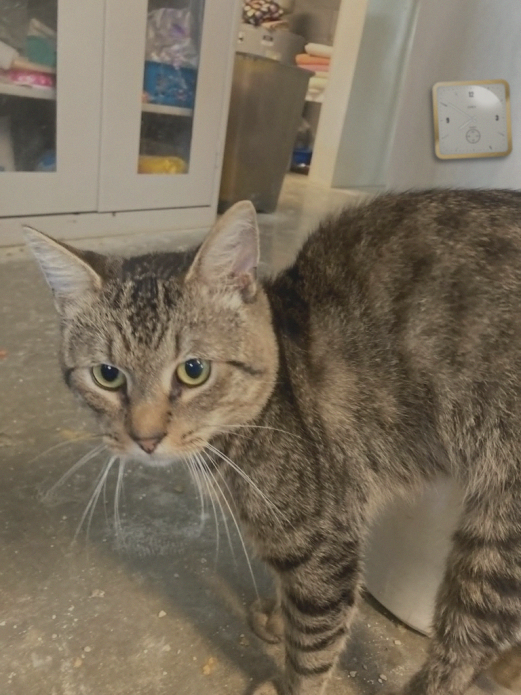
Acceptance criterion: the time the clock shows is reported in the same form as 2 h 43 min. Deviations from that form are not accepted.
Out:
7 h 51 min
